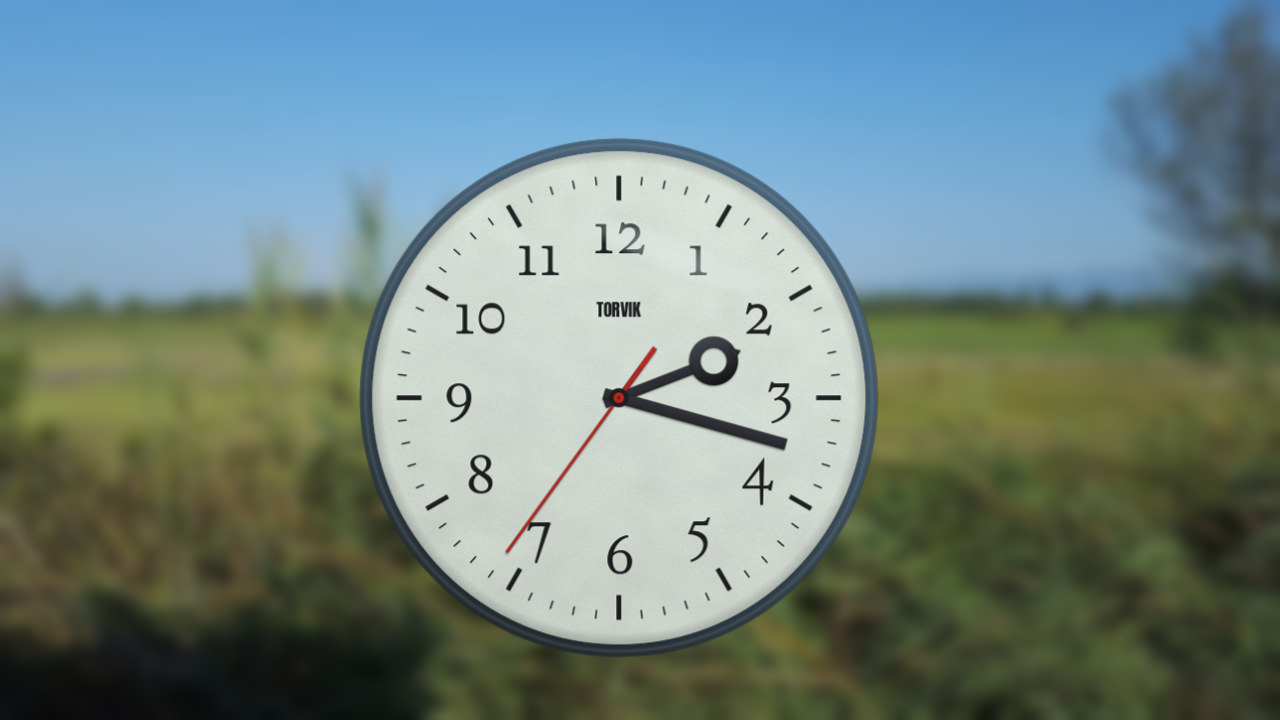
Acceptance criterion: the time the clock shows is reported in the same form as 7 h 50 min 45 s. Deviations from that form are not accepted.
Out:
2 h 17 min 36 s
